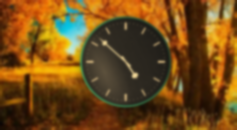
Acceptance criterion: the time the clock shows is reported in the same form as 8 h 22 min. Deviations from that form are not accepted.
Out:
4 h 52 min
